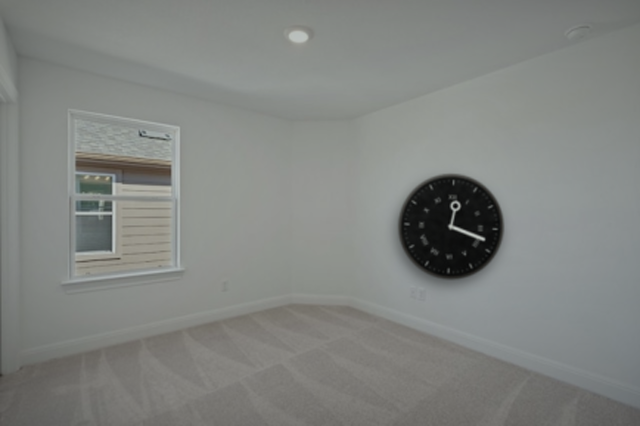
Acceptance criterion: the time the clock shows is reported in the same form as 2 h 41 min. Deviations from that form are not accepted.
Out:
12 h 18 min
